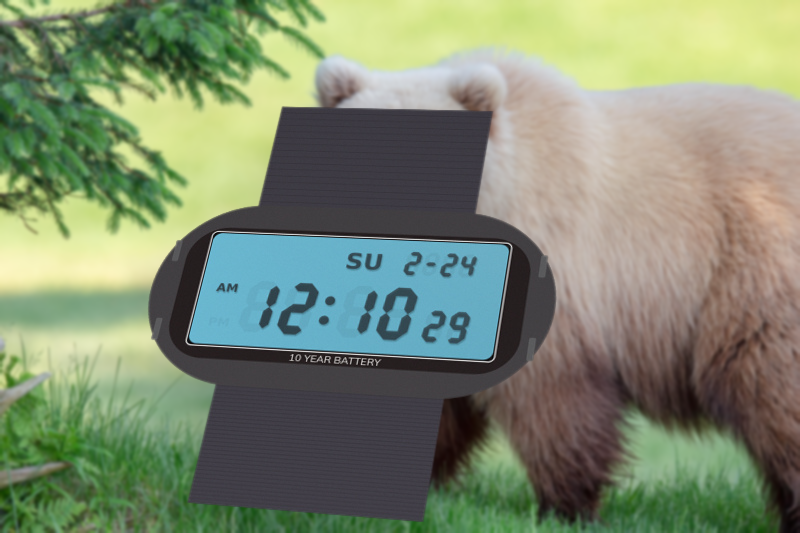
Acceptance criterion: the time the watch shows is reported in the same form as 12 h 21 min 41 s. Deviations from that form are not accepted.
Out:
12 h 10 min 29 s
